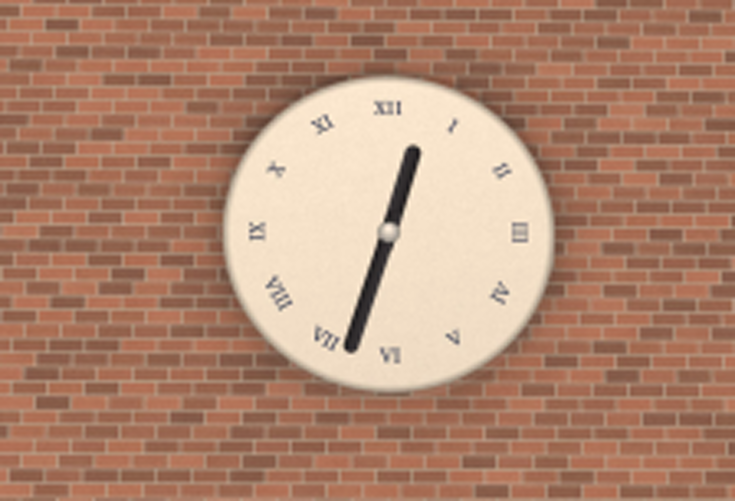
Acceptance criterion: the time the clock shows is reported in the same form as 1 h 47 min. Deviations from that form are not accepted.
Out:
12 h 33 min
